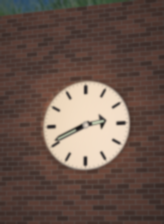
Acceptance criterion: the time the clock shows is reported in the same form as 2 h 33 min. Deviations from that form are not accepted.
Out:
2 h 41 min
